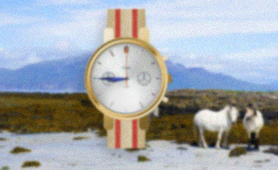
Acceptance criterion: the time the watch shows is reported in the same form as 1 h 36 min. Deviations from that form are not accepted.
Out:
8 h 45 min
